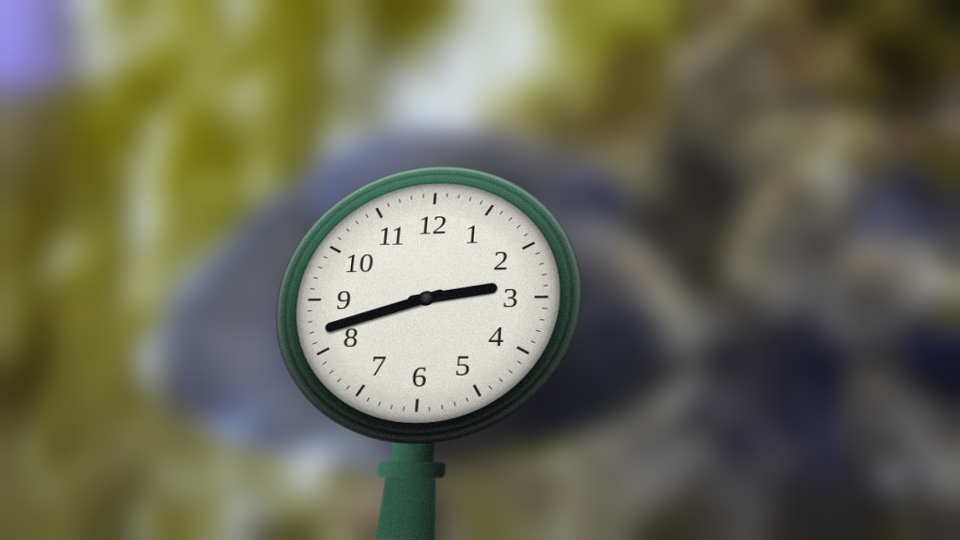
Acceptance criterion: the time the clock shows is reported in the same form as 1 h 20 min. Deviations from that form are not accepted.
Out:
2 h 42 min
